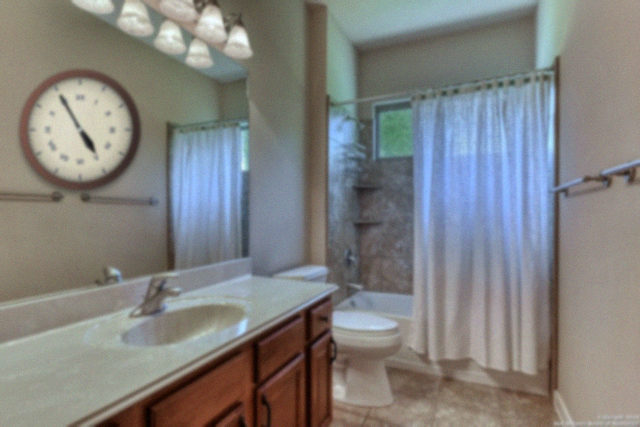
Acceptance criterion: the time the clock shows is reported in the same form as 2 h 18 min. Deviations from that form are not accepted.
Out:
4 h 55 min
